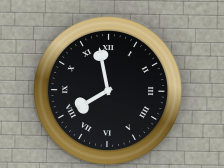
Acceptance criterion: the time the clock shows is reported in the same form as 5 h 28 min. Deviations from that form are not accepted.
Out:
7 h 58 min
